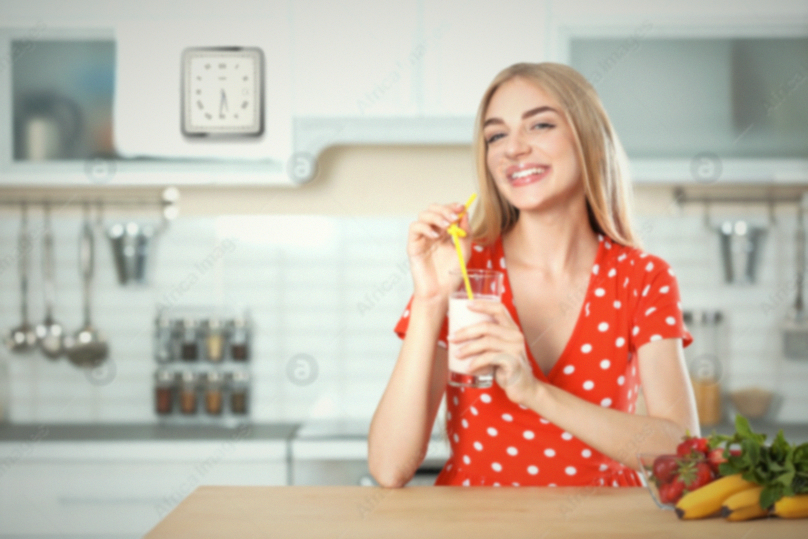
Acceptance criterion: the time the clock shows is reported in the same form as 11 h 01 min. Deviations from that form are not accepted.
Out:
5 h 31 min
